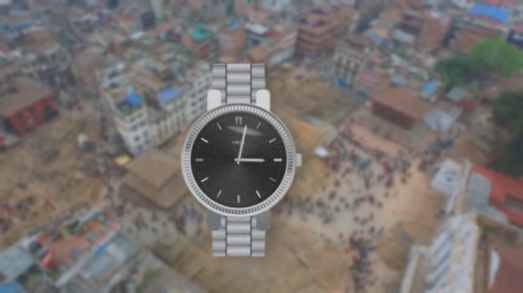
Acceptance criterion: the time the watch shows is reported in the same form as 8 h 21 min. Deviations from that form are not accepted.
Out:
3 h 02 min
